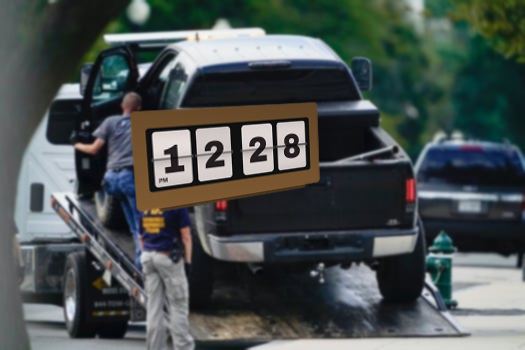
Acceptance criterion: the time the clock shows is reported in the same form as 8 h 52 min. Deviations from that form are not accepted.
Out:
12 h 28 min
